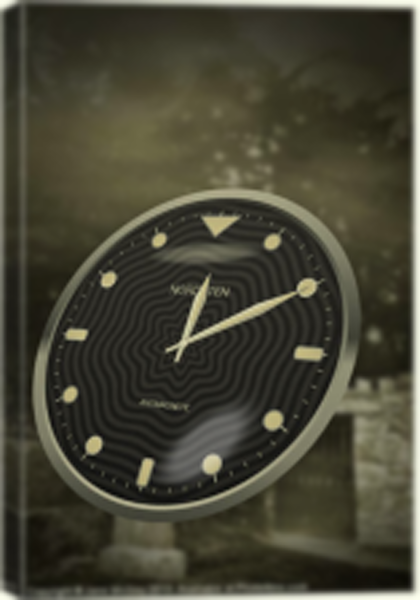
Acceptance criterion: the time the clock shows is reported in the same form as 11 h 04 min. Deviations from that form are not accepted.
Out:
12 h 10 min
